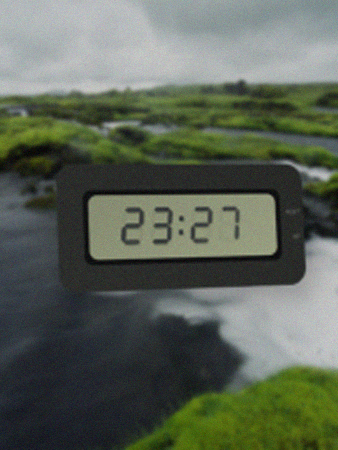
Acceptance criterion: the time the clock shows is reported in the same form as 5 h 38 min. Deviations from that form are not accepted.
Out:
23 h 27 min
